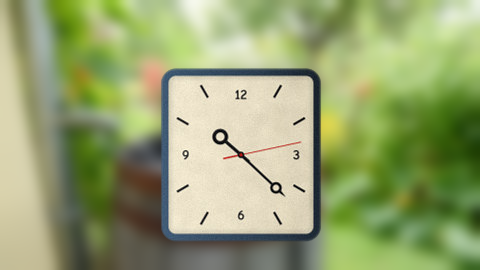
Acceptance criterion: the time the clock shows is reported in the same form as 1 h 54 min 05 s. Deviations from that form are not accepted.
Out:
10 h 22 min 13 s
